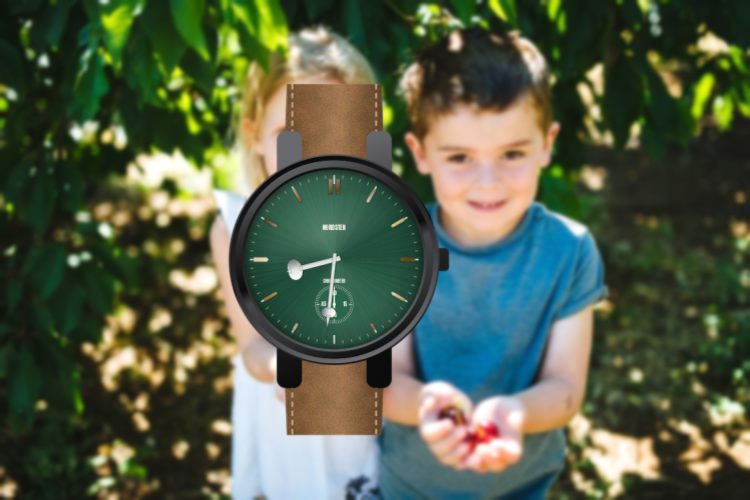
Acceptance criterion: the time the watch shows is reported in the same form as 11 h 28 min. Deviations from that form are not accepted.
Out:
8 h 31 min
